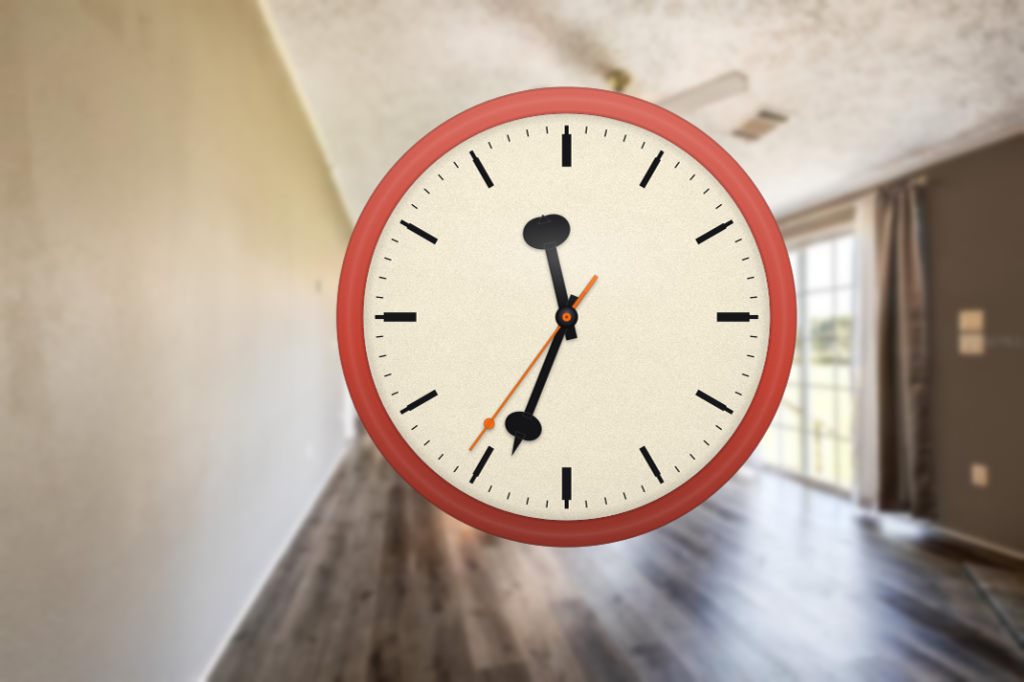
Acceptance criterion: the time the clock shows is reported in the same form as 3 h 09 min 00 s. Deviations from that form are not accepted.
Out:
11 h 33 min 36 s
